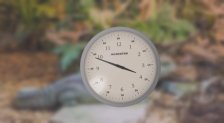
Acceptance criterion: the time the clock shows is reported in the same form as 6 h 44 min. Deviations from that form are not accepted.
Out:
3 h 49 min
